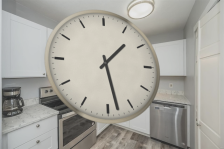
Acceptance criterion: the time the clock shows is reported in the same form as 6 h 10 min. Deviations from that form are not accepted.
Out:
1 h 28 min
